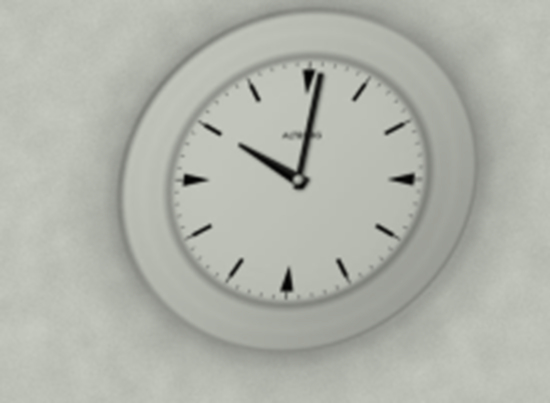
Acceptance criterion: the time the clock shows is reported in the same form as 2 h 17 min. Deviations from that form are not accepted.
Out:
10 h 01 min
